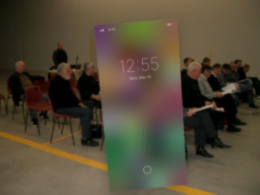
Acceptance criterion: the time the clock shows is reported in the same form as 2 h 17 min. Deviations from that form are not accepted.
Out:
12 h 55 min
